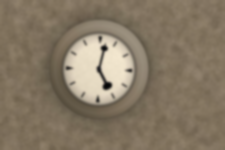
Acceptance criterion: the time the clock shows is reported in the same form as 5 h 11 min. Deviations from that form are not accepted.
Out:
5 h 02 min
